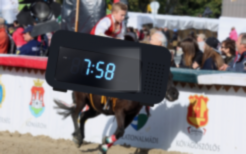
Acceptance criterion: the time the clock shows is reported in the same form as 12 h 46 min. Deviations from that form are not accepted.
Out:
7 h 58 min
